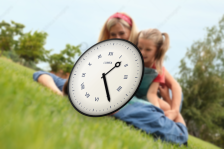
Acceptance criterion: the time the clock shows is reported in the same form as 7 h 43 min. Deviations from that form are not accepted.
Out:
1 h 25 min
